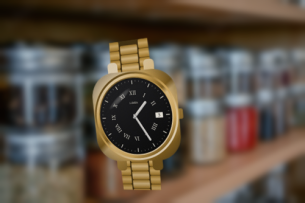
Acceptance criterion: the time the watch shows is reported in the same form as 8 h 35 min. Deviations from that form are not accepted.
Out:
1 h 25 min
